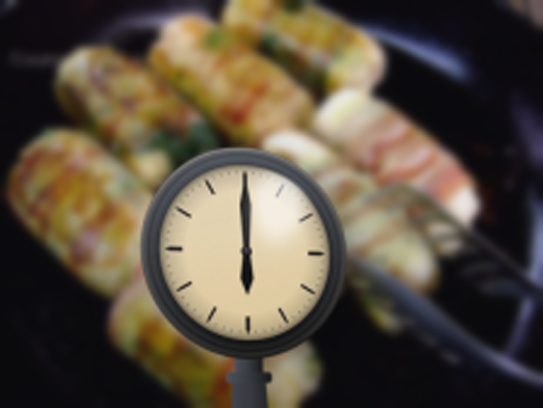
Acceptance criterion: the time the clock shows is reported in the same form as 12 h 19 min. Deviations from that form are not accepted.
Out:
6 h 00 min
